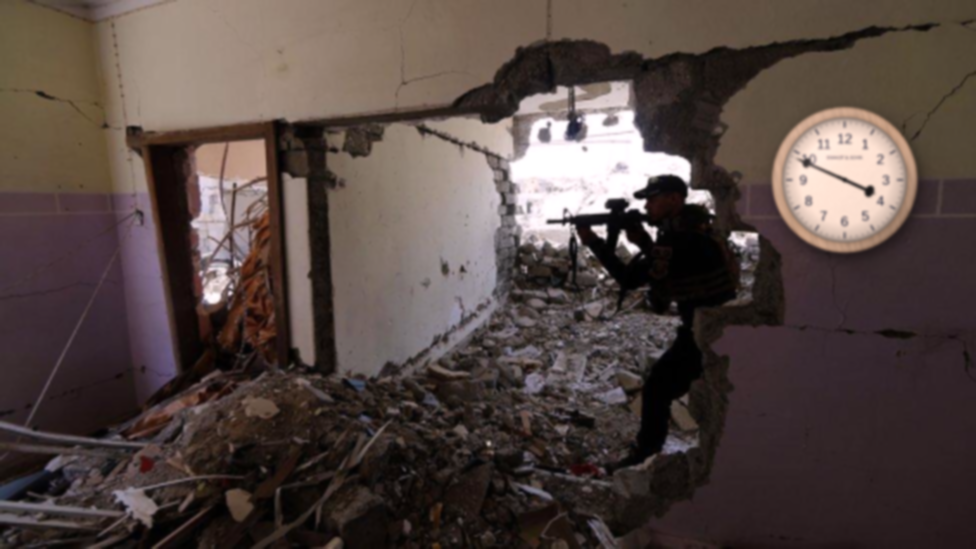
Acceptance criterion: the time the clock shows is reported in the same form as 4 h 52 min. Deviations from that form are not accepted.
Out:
3 h 49 min
